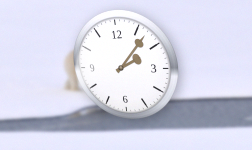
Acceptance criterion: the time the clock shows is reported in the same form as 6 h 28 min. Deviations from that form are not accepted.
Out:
2 h 07 min
